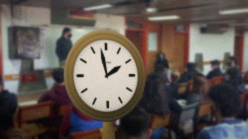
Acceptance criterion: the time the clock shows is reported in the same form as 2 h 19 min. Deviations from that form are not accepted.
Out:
1 h 58 min
